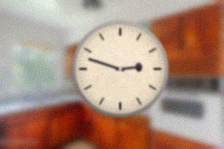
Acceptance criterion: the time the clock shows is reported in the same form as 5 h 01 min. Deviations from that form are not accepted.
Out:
2 h 48 min
